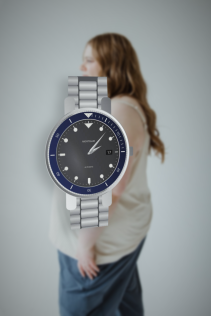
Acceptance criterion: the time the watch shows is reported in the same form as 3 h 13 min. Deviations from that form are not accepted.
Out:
2 h 07 min
